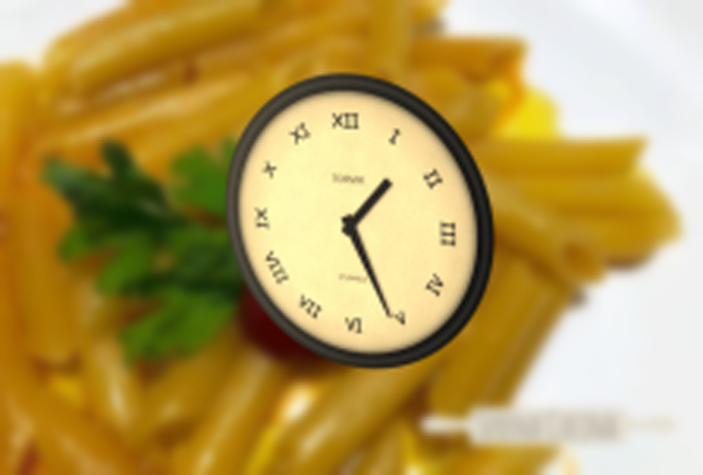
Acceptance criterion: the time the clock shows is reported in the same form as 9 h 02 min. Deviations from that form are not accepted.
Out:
1 h 26 min
